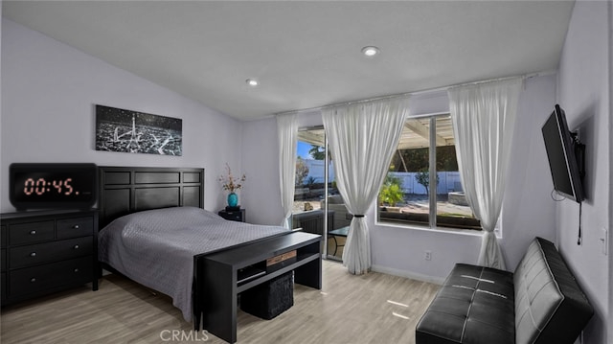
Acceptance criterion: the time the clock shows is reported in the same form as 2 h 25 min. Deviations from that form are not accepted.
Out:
0 h 45 min
